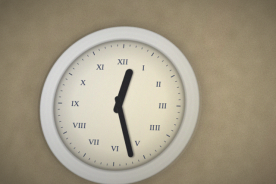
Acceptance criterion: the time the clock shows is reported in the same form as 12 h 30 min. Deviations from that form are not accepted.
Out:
12 h 27 min
